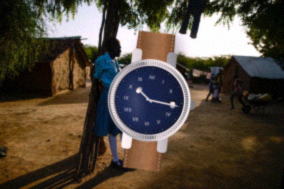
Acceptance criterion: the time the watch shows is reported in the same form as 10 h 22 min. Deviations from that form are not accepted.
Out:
10 h 16 min
